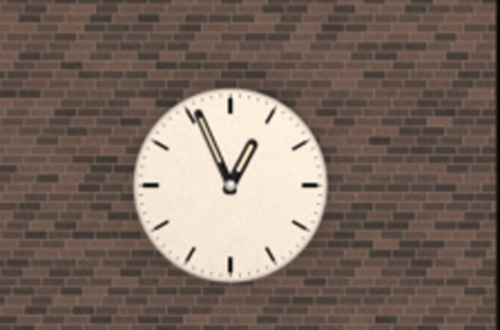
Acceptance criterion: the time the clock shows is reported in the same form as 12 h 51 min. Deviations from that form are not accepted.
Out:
12 h 56 min
